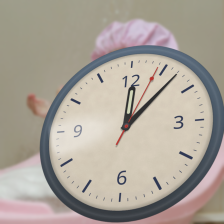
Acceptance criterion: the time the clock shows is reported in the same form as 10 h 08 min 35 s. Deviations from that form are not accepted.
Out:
12 h 07 min 04 s
